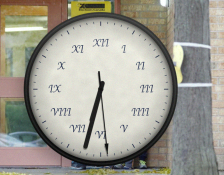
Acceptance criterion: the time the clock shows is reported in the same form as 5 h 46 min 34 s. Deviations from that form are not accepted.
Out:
6 h 32 min 29 s
